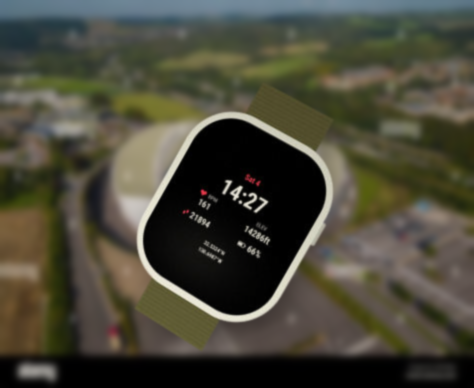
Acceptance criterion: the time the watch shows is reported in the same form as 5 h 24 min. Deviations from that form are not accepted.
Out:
14 h 27 min
